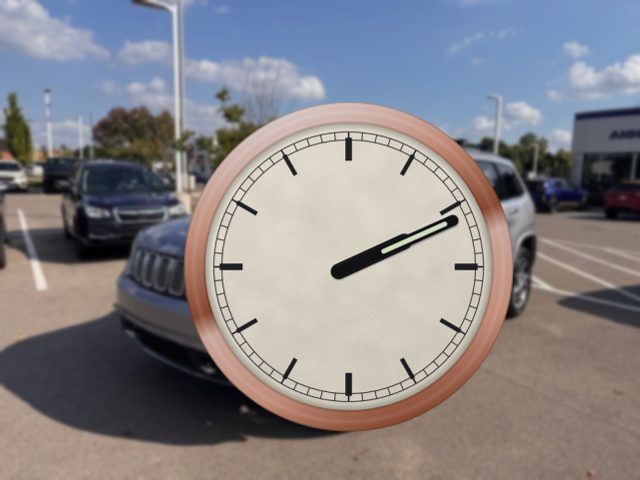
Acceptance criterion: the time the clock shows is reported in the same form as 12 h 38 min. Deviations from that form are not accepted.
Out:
2 h 11 min
